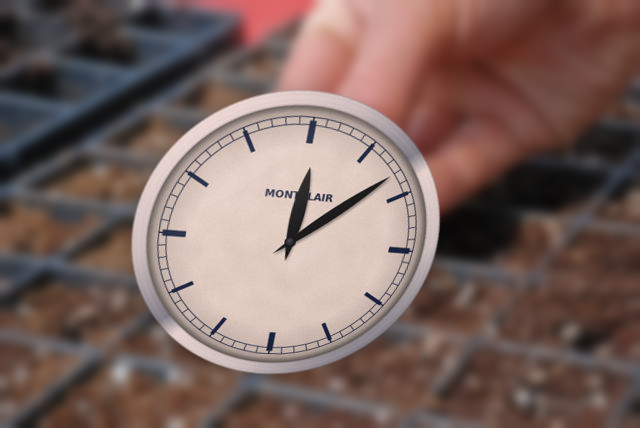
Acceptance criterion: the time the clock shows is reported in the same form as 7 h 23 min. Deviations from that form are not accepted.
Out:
12 h 08 min
